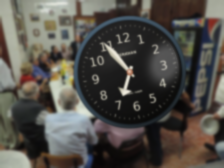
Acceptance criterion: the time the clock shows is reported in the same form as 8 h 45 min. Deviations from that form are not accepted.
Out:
6 h 55 min
